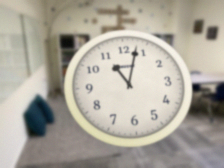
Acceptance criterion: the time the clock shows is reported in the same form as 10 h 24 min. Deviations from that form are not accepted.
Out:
11 h 03 min
